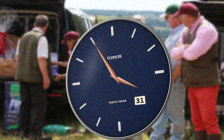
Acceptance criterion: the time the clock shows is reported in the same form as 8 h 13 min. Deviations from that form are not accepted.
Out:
3 h 55 min
